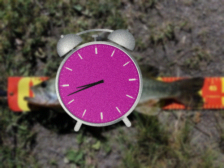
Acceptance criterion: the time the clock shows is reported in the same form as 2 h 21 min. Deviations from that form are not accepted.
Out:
8 h 42 min
